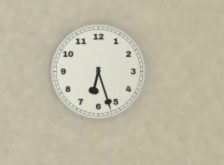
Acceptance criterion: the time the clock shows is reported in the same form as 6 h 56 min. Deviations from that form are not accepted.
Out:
6 h 27 min
